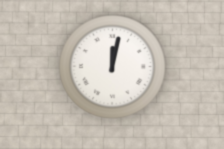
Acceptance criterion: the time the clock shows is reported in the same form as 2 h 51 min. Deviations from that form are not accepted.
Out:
12 h 02 min
